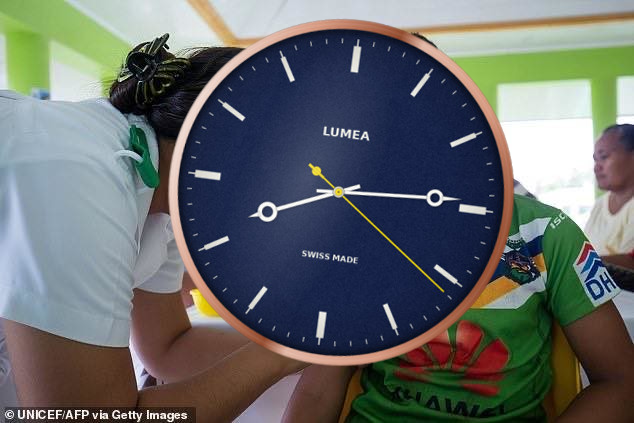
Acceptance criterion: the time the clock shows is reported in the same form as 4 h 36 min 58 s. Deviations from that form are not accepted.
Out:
8 h 14 min 21 s
